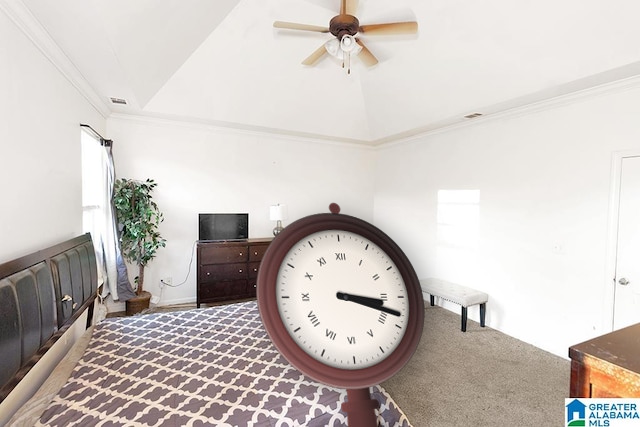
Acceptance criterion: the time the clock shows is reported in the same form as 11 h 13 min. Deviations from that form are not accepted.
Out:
3 h 18 min
